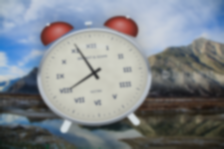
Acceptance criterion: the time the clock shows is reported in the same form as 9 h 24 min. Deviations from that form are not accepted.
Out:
7 h 56 min
